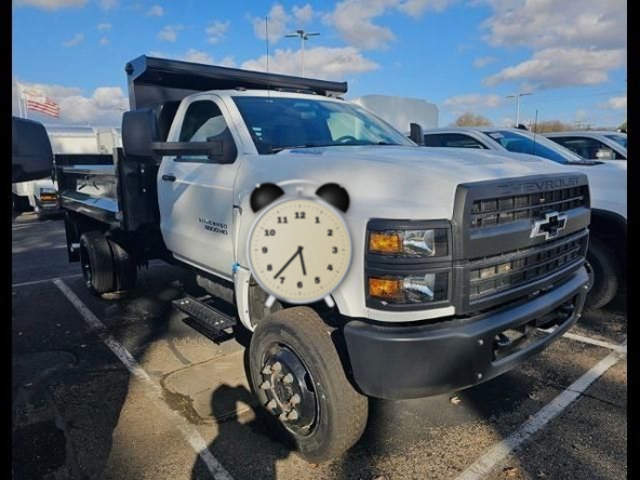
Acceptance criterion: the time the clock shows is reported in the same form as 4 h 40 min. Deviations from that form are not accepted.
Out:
5 h 37 min
